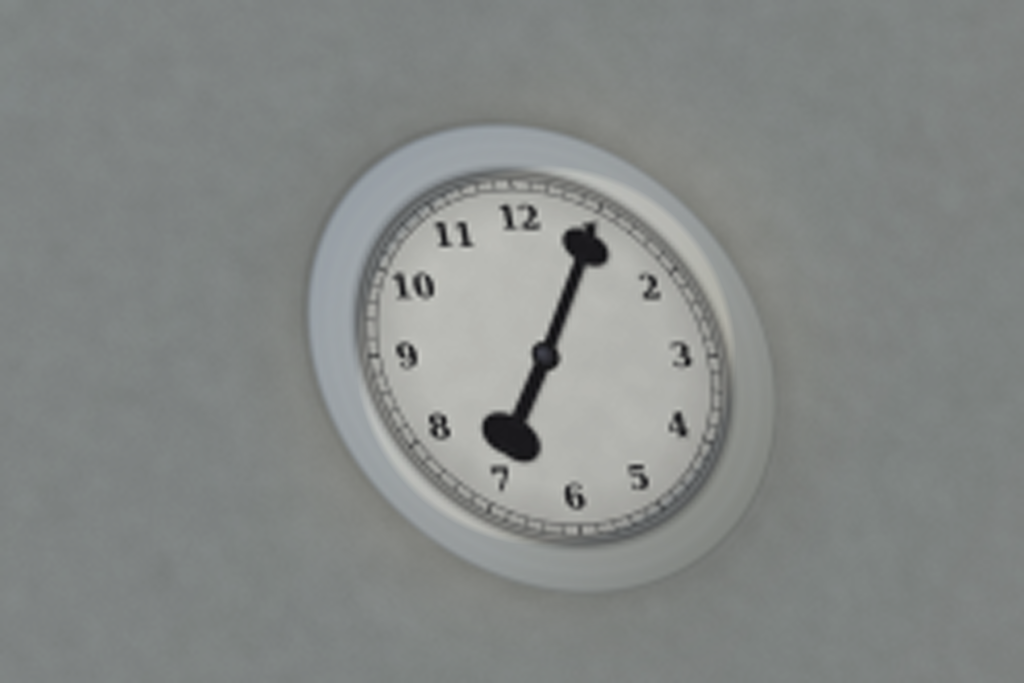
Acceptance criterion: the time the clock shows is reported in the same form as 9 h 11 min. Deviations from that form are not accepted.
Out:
7 h 05 min
